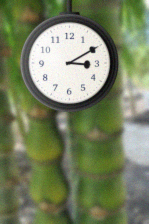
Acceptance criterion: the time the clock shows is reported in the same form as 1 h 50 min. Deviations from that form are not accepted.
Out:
3 h 10 min
